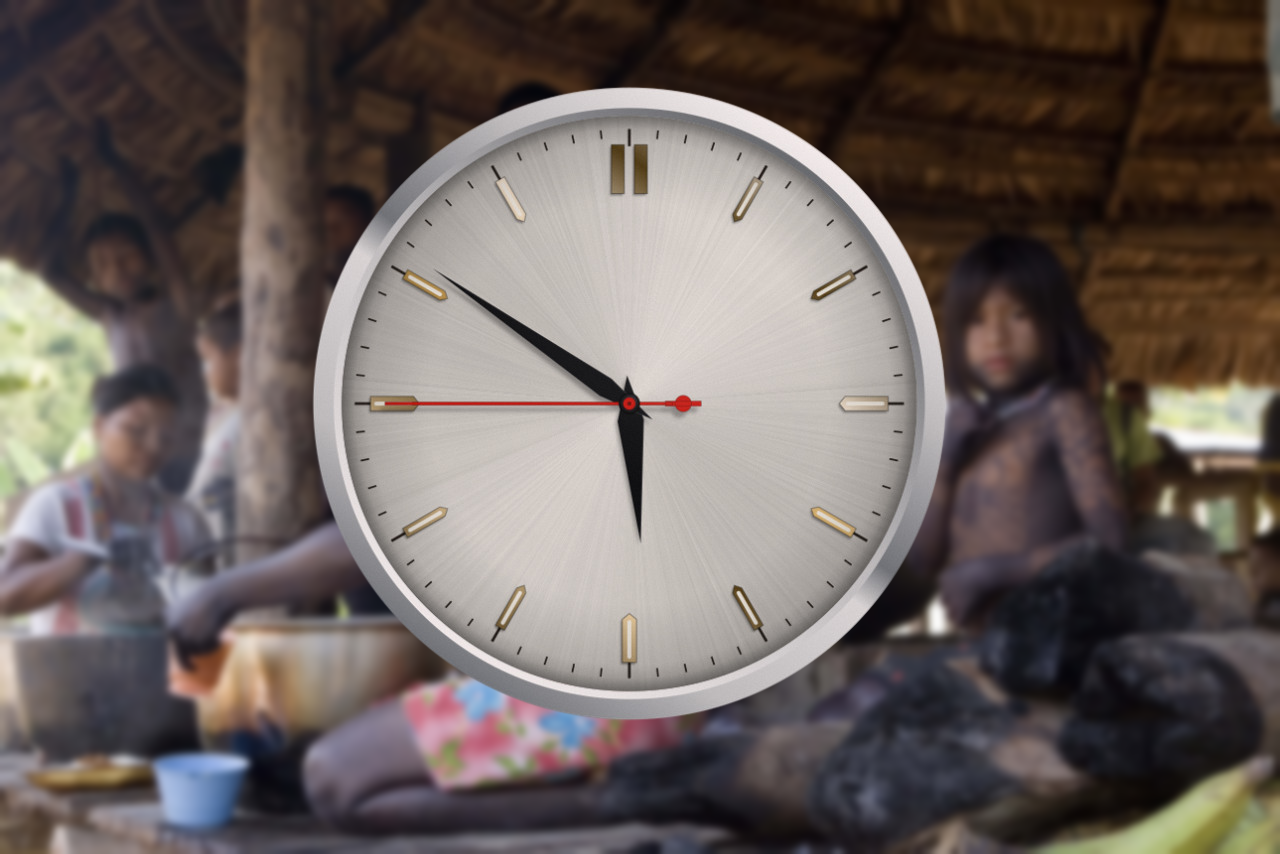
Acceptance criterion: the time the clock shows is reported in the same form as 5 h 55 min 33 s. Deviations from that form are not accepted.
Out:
5 h 50 min 45 s
